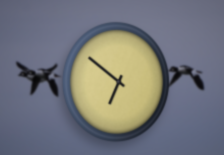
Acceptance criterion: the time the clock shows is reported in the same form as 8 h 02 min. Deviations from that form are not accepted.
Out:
6 h 51 min
